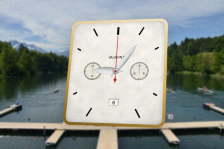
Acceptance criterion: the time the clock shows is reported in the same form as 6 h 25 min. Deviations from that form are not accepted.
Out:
9 h 06 min
